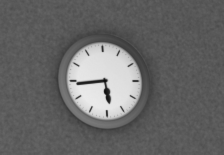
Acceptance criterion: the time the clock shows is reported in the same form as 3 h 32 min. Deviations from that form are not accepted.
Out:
5 h 44 min
